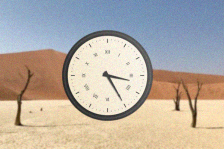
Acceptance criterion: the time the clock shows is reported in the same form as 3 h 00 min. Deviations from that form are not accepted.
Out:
3 h 25 min
